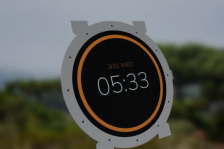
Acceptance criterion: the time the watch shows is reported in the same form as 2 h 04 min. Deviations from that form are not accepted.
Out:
5 h 33 min
